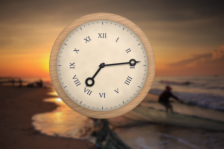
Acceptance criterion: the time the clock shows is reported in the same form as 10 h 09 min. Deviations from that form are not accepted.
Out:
7 h 14 min
